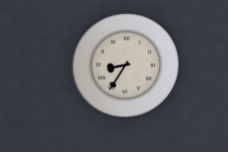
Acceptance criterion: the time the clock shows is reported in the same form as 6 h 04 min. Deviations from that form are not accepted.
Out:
8 h 35 min
